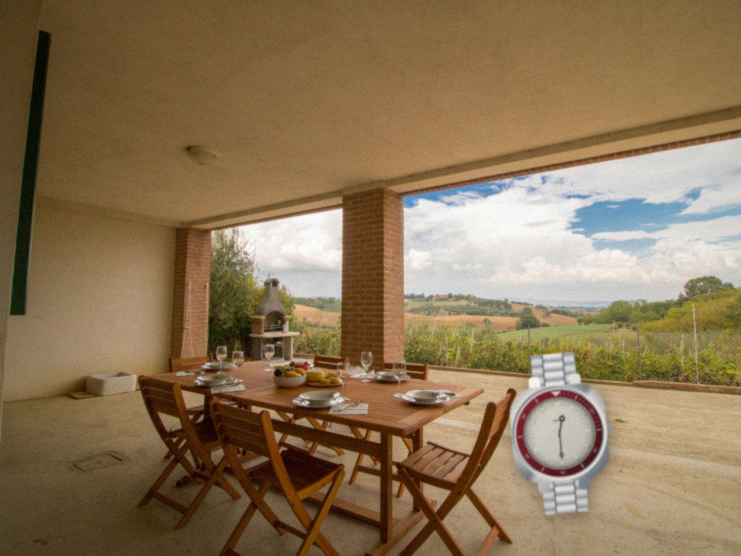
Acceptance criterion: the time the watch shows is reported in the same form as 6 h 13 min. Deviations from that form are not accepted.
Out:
12 h 30 min
